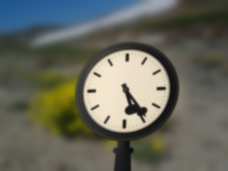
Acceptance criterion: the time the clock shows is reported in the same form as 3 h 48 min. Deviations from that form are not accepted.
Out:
5 h 24 min
